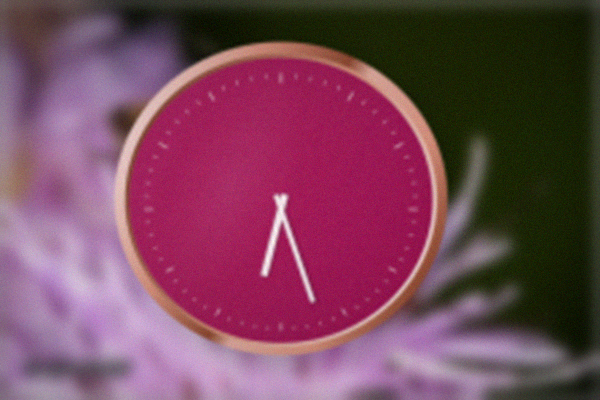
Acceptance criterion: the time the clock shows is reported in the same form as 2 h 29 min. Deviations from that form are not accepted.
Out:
6 h 27 min
